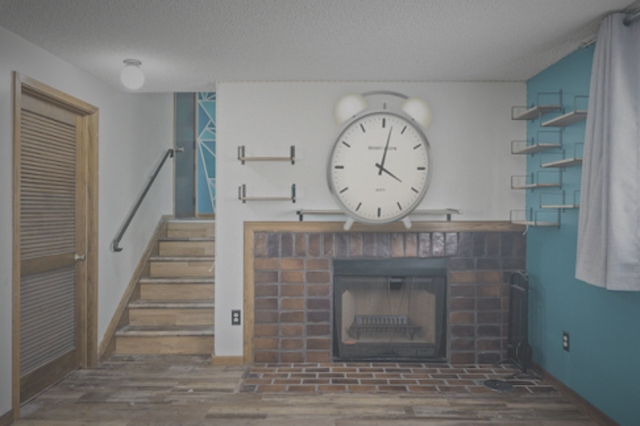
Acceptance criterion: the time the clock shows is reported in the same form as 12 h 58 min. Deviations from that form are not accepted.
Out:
4 h 02 min
